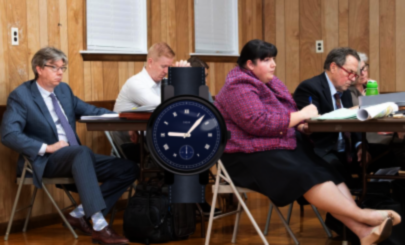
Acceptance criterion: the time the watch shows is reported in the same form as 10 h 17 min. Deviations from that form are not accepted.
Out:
9 h 07 min
